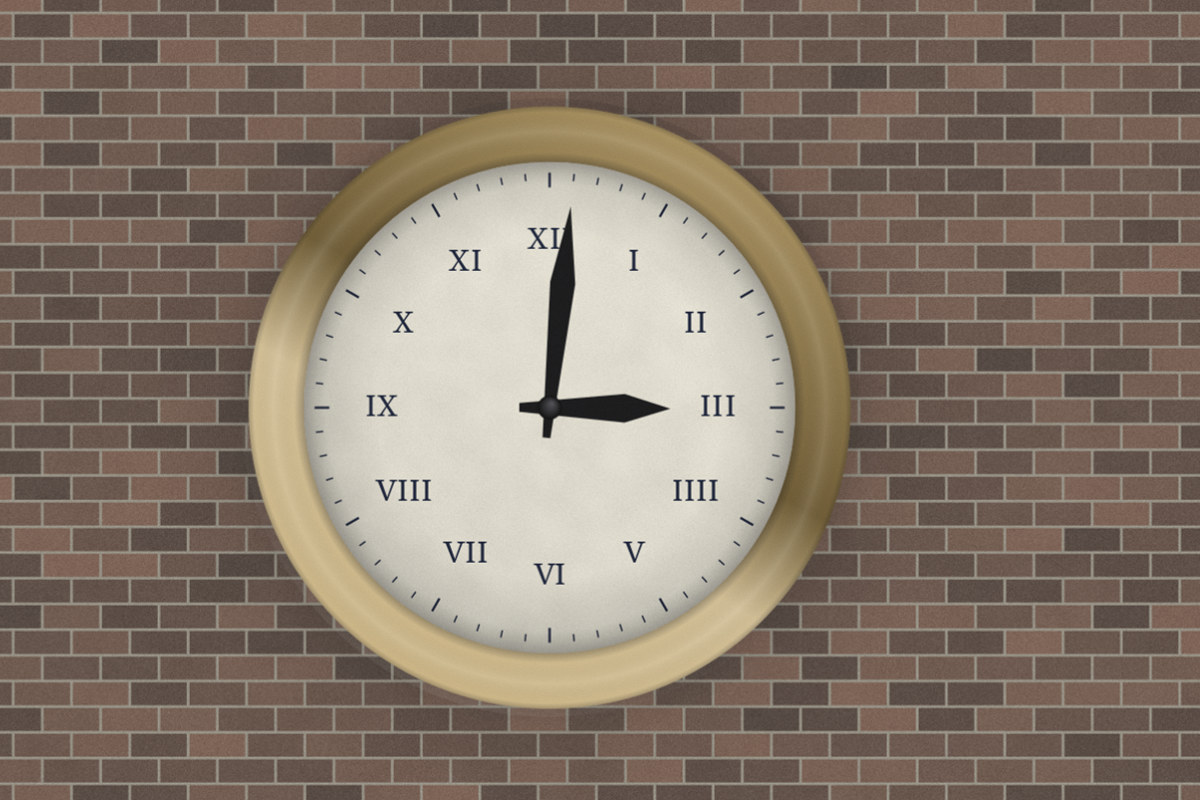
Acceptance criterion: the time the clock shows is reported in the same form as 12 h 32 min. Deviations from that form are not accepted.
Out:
3 h 01 min
